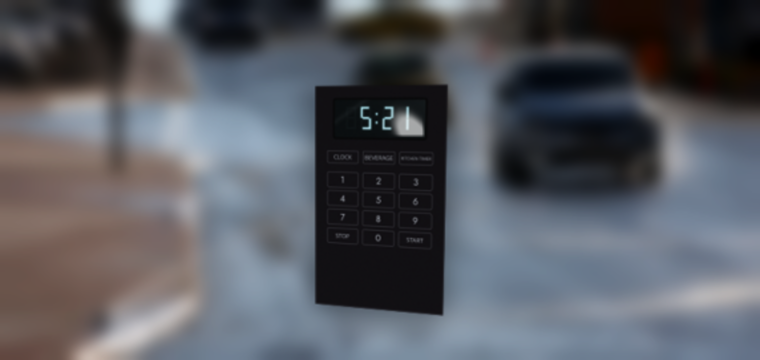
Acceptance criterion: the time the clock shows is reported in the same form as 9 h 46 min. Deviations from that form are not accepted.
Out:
5 h 21 min
